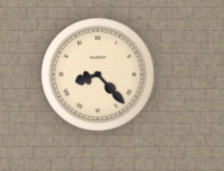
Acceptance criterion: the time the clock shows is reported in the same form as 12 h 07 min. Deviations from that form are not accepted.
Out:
8 h 23 min
